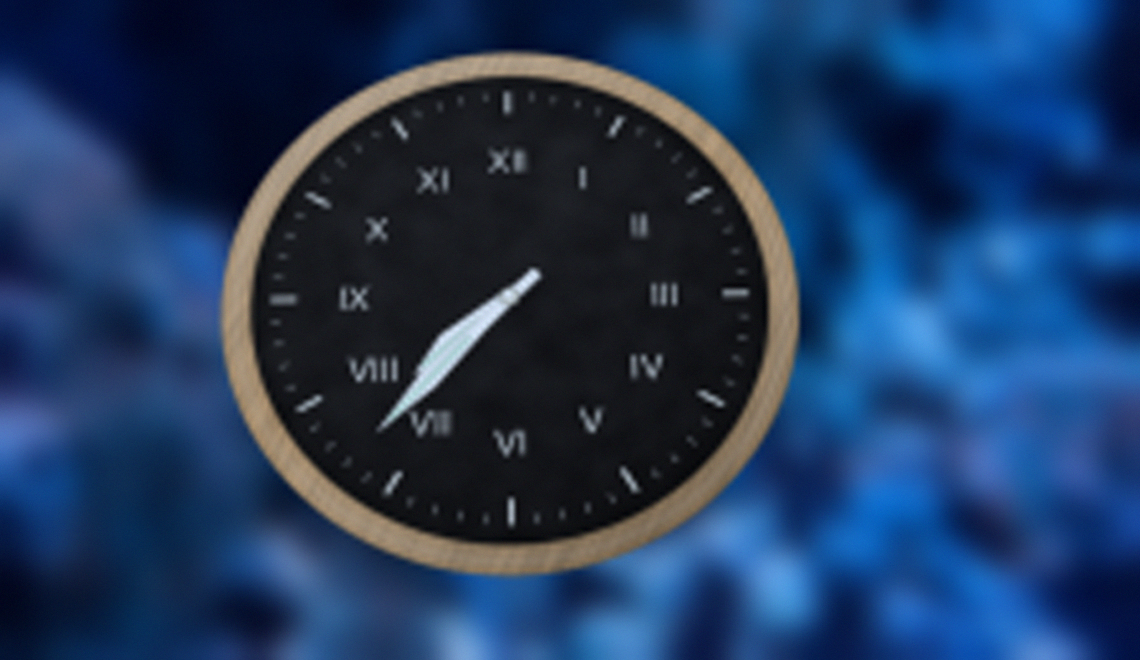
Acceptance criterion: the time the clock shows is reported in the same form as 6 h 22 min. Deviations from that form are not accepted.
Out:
7 h 37 min
